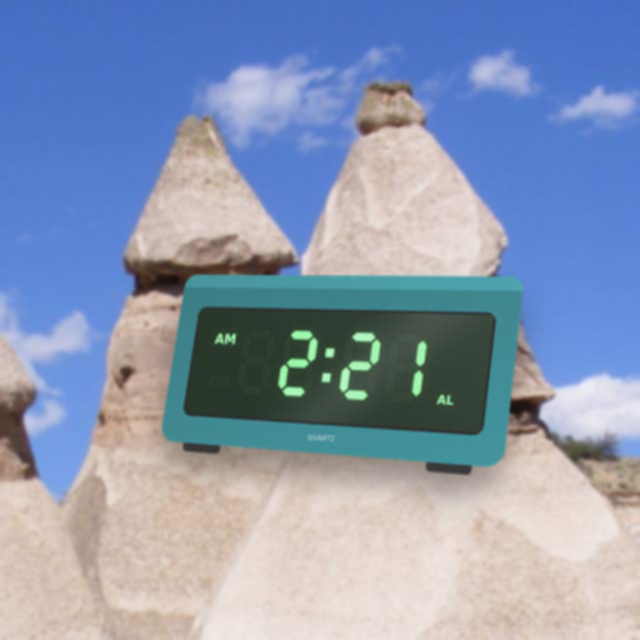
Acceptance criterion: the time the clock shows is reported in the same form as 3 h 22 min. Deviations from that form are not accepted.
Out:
2 h 21 min
